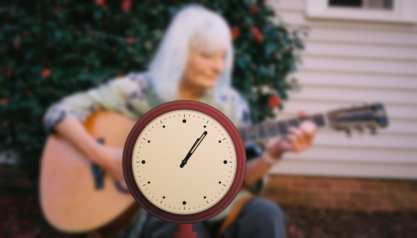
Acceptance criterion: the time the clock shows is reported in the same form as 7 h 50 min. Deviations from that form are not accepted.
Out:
1 h 06 min
